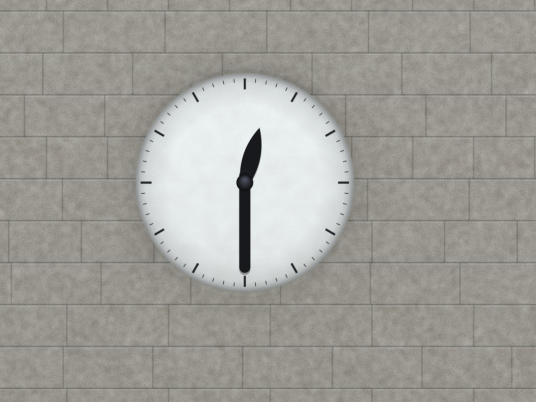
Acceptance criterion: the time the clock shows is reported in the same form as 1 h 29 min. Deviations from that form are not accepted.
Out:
12 h 30 min
